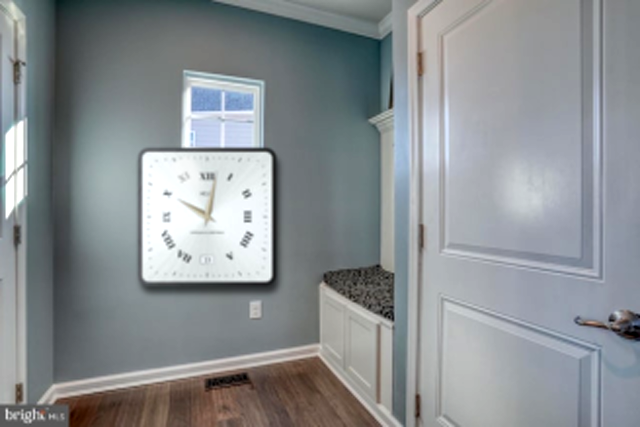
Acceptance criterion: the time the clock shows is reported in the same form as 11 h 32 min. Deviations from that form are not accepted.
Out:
10 h 02 min
